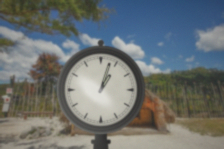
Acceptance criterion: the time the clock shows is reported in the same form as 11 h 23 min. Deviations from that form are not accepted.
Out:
1 h 03 min
